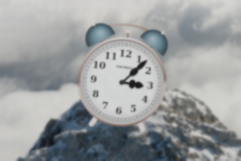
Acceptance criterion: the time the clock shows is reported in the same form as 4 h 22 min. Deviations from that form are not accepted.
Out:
3 h 07 min
